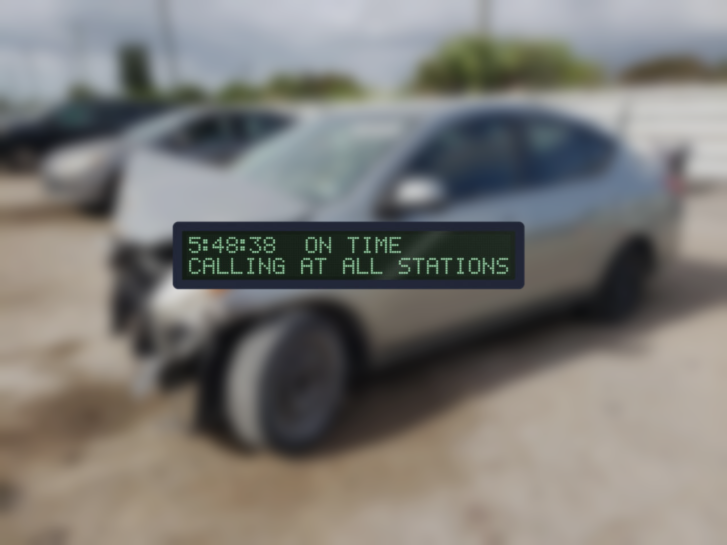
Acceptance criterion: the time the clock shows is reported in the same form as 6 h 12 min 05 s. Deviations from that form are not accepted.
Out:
5 h 48 min 38 s
